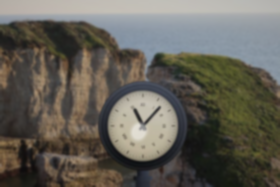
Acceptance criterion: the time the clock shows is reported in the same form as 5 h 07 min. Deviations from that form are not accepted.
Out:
11 h 07 min
